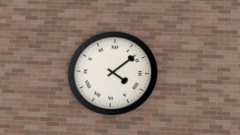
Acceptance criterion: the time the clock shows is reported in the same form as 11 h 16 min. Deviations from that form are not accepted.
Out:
4 h 08 min
